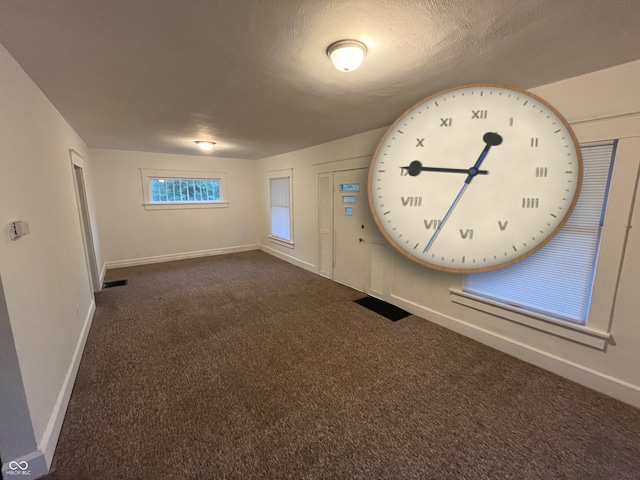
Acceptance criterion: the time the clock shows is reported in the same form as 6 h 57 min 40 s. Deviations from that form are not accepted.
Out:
12 h 45 min 34 s
